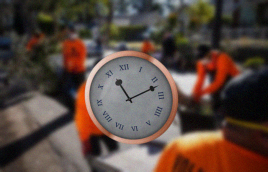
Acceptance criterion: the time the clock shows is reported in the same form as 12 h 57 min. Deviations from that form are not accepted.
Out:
11 h 12 min
